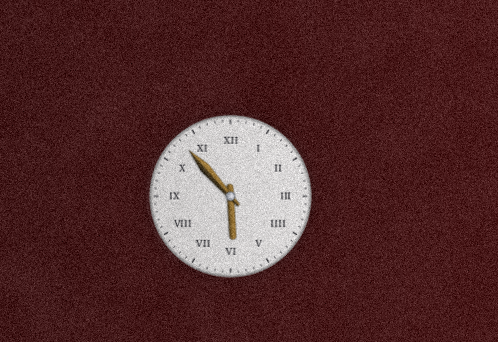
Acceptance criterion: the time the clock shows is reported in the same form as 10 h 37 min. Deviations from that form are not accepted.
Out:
5 h 53 min
